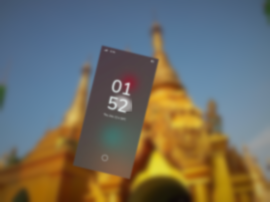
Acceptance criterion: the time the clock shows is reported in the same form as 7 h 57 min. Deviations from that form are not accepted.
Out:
1 h 52 min
